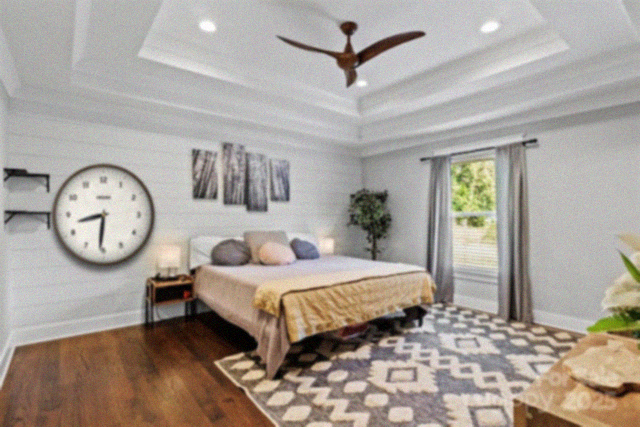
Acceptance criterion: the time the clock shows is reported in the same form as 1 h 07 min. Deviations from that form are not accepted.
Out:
8 h 31 min
